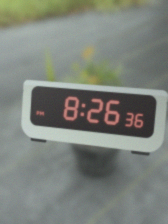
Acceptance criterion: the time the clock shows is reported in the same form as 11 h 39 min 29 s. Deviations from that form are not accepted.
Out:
8 h 26 min 36 s
